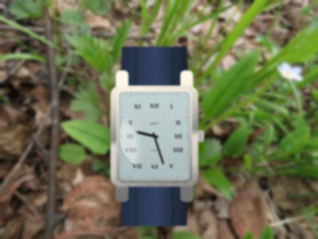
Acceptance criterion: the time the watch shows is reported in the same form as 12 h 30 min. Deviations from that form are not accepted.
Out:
9 h 27 min
